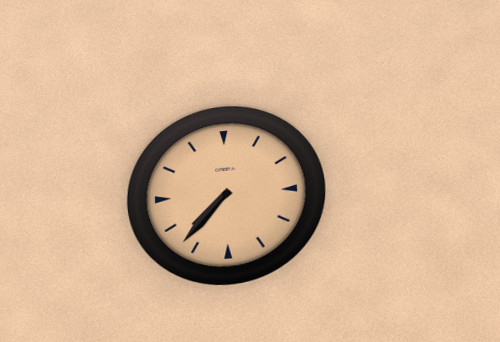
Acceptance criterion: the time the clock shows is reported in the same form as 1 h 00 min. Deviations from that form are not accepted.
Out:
7 h 37 min
